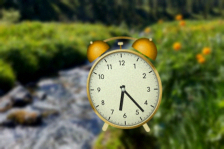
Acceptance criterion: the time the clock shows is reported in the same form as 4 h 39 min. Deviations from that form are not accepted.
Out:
6 h 23 min
